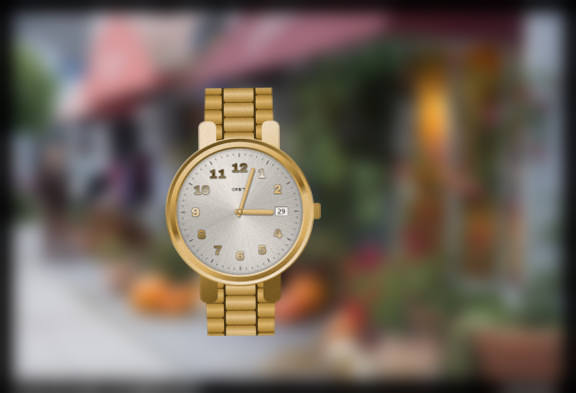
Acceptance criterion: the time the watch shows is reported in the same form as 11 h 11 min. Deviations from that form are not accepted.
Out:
3 h 03 min
